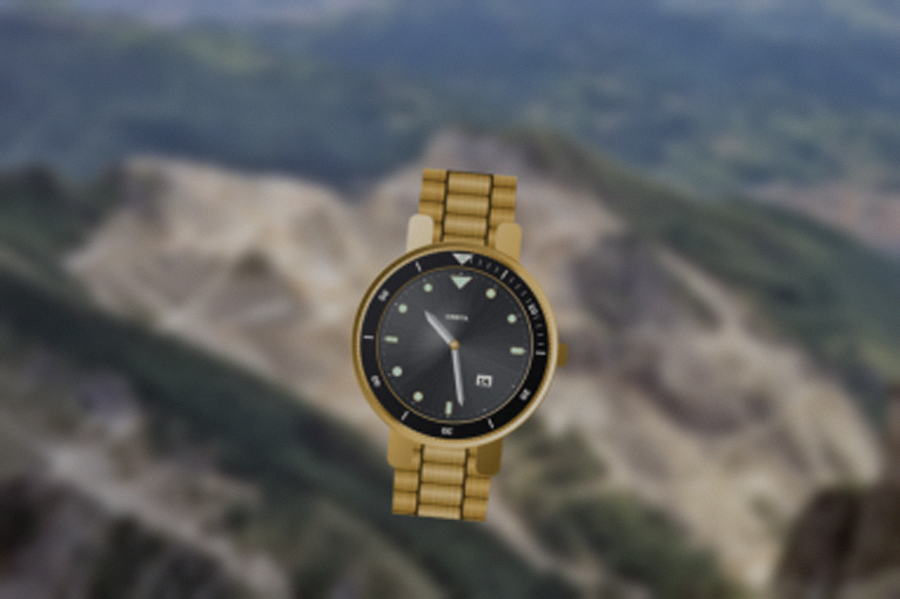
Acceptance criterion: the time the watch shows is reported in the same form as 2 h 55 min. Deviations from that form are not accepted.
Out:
10 h 28 min
